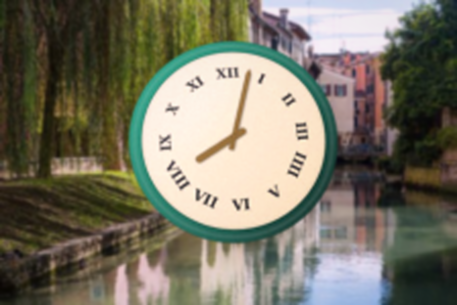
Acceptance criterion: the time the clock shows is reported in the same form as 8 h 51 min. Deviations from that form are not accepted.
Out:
8 h 03 min
